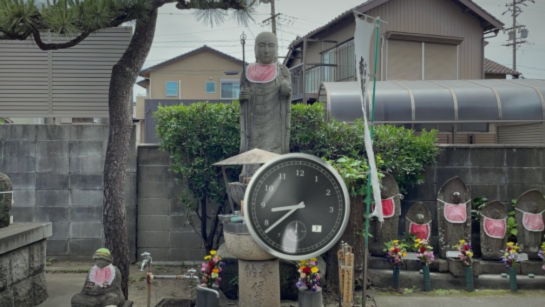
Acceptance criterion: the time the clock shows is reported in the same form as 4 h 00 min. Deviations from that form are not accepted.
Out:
8 h 38 min
